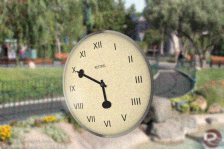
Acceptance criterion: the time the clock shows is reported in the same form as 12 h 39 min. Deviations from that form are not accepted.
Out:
5 h 50 min
